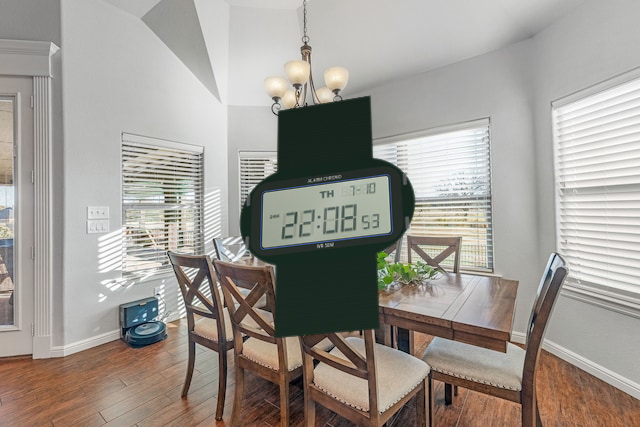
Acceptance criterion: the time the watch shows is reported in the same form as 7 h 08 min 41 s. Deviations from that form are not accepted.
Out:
22 h 08 min 53 s
